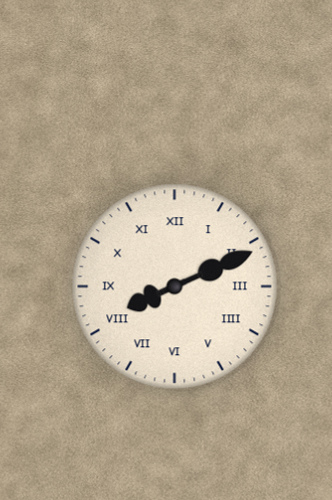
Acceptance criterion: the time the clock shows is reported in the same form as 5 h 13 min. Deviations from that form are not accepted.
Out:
8 h 11 min
